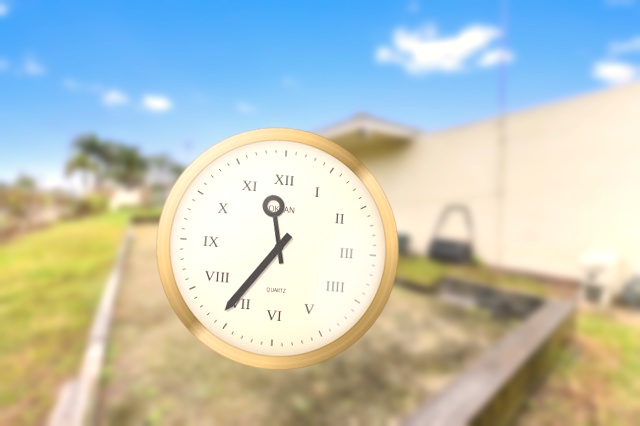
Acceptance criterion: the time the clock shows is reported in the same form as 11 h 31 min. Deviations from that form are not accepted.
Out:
11 h 36 min
